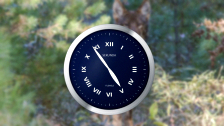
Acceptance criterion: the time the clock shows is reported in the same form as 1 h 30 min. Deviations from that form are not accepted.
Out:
4 h 54 min
